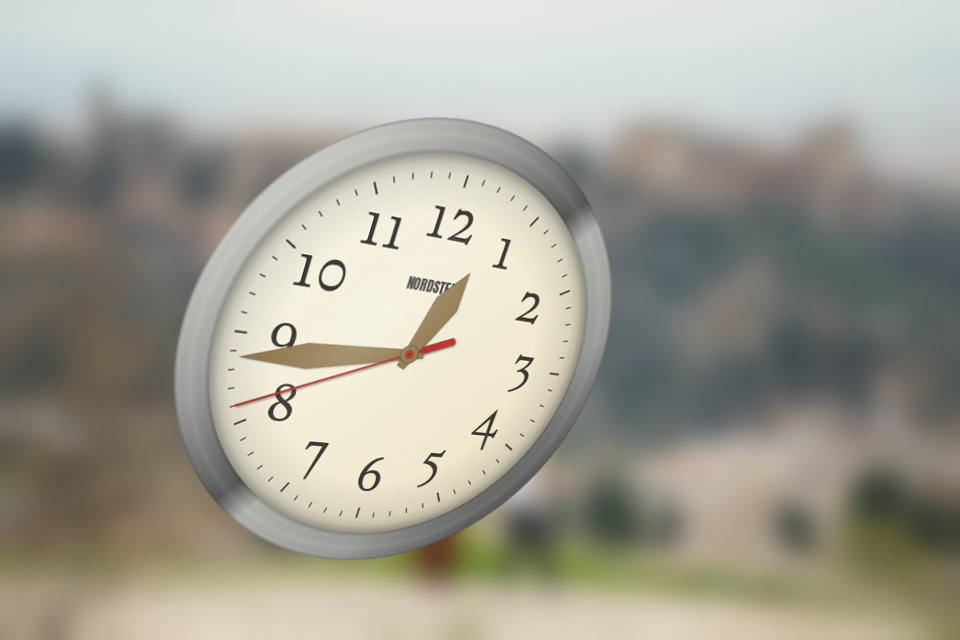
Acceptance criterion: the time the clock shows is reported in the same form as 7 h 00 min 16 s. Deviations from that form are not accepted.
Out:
12 h 43 min 41 s
